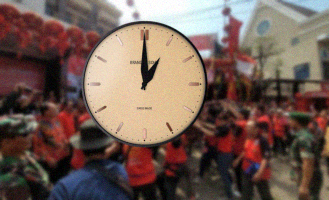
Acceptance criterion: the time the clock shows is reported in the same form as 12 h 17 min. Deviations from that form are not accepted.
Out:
1 h 00 min
